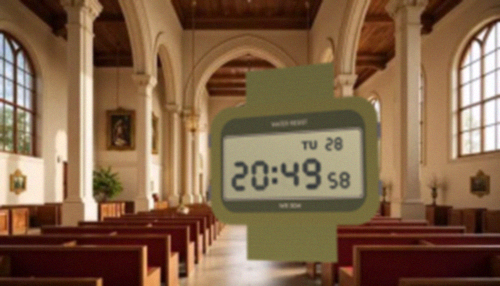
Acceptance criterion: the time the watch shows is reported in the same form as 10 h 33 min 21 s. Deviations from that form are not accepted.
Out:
20 h 49 min 58 s
